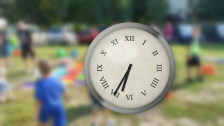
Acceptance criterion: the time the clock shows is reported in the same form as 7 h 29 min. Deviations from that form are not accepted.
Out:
6 h 35 min
